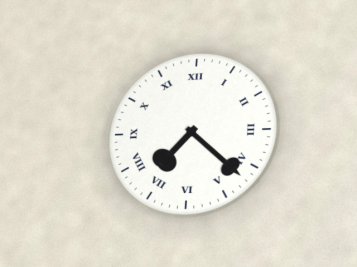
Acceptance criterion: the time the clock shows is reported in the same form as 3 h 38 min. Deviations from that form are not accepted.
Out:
7 h 22 min
